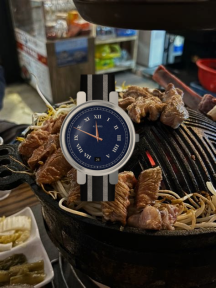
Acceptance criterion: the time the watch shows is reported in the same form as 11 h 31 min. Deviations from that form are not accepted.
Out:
11 h 49 min
